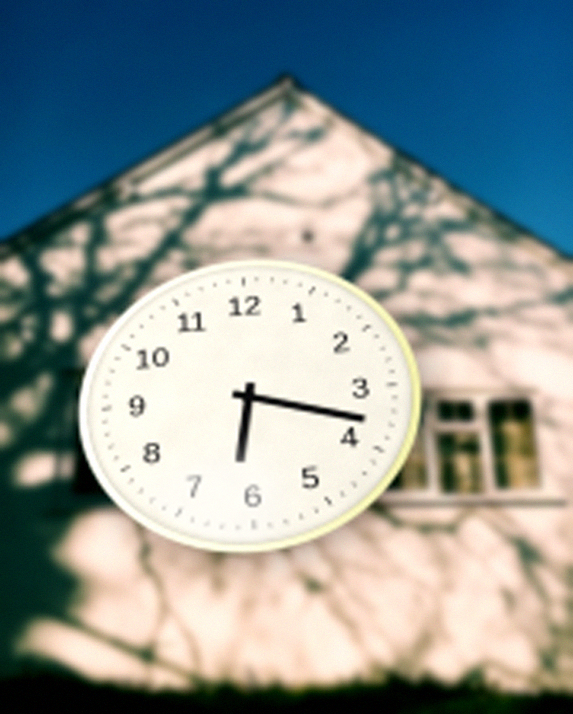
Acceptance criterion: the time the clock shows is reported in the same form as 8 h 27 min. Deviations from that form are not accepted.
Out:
6 h 18 min
